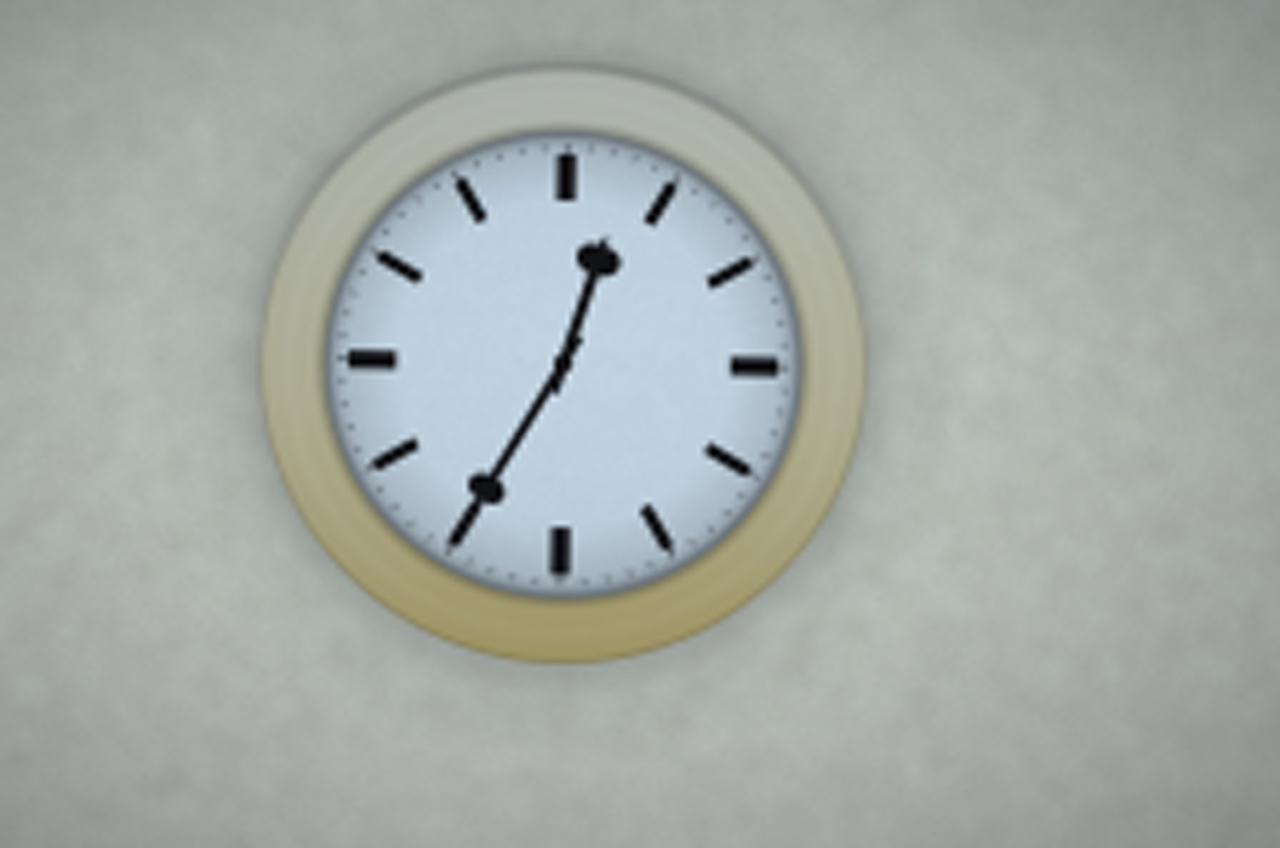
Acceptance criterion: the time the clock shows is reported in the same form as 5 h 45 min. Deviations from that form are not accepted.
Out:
12 h 35 min
